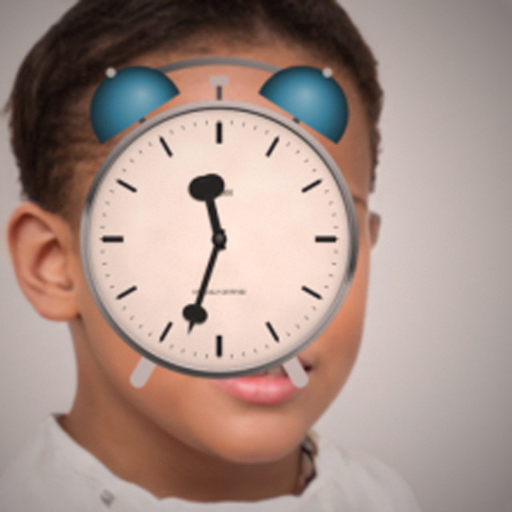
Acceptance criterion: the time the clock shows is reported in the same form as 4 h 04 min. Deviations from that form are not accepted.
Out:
11 h 33 min
